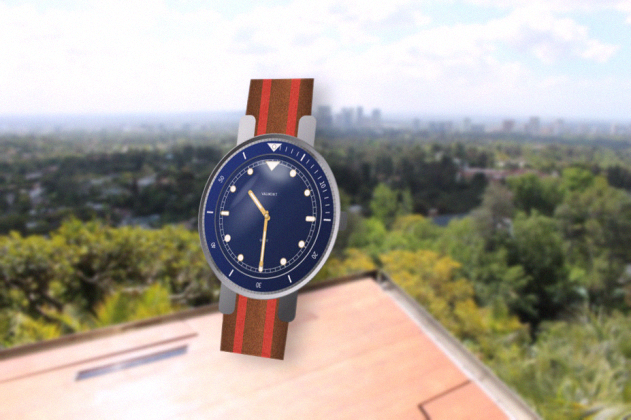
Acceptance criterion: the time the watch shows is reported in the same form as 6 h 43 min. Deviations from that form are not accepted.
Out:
10 h 30 min
